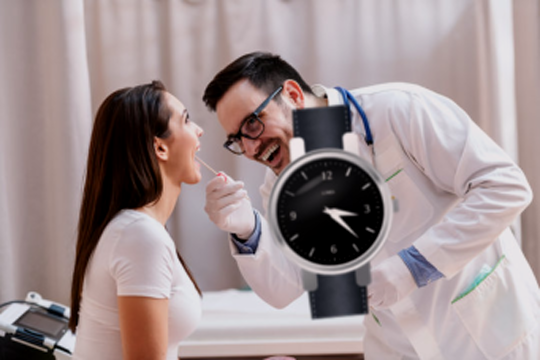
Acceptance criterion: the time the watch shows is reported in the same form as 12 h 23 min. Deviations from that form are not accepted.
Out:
3 h 23 min
